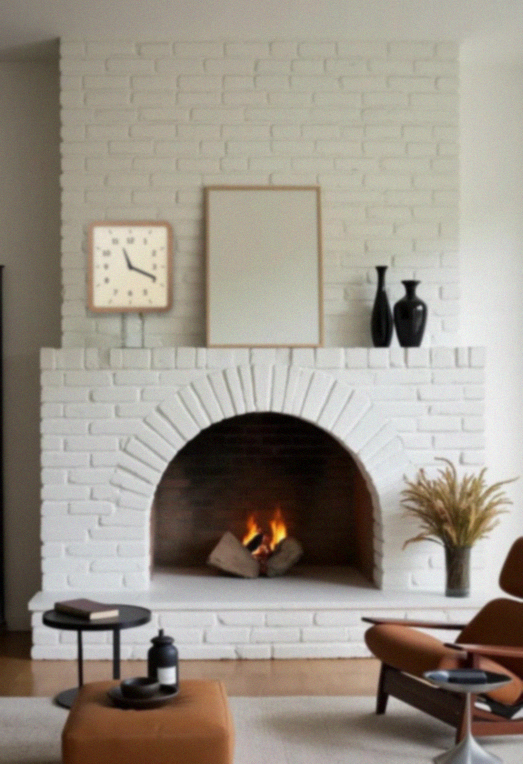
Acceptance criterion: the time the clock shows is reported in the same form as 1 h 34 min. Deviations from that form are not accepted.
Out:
11 h 19 min
